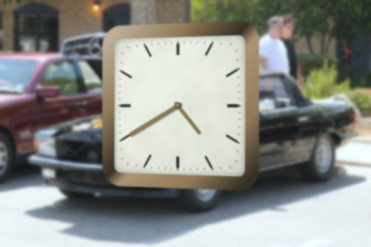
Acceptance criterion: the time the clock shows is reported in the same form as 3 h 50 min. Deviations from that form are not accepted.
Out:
4 h 40 min
